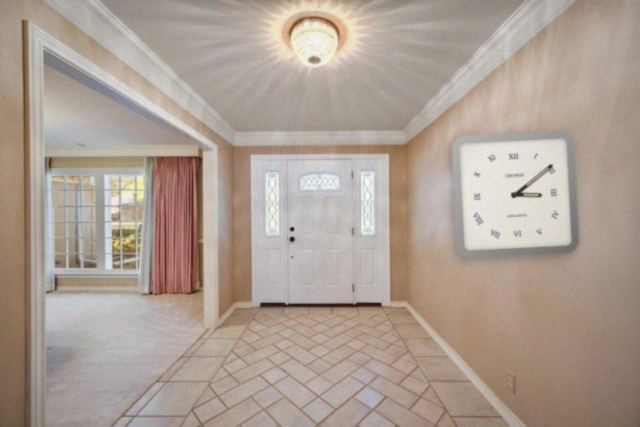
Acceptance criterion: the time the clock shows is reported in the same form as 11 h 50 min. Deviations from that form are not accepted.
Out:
3 h 09 min
